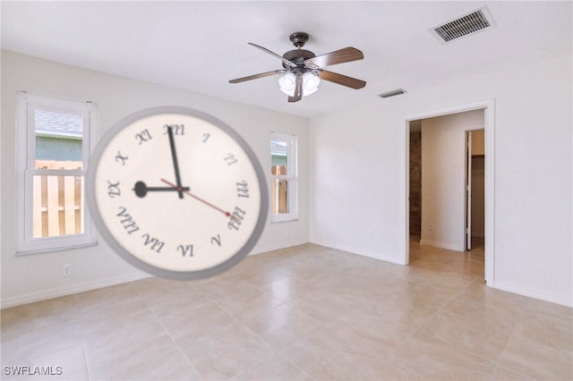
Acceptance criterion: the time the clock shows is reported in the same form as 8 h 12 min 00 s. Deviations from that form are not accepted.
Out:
8 h 59 min 20 s
